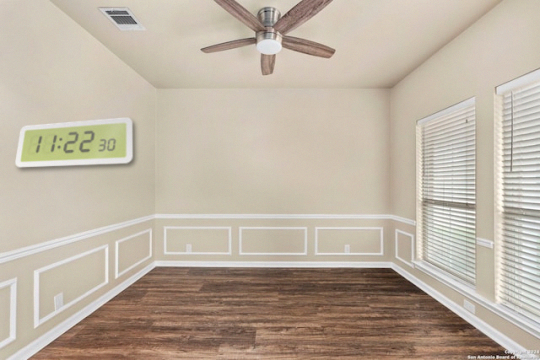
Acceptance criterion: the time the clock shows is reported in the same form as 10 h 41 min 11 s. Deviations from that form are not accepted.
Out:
11 h 22 min 30 s
